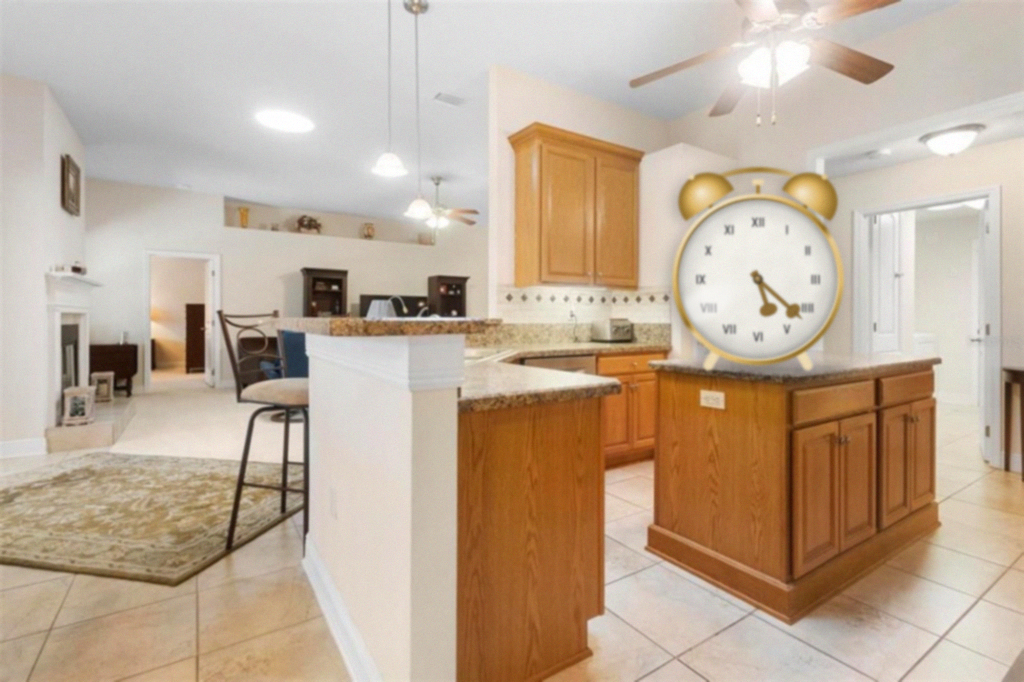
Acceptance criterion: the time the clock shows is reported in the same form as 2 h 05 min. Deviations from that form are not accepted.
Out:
5 h 22 min
